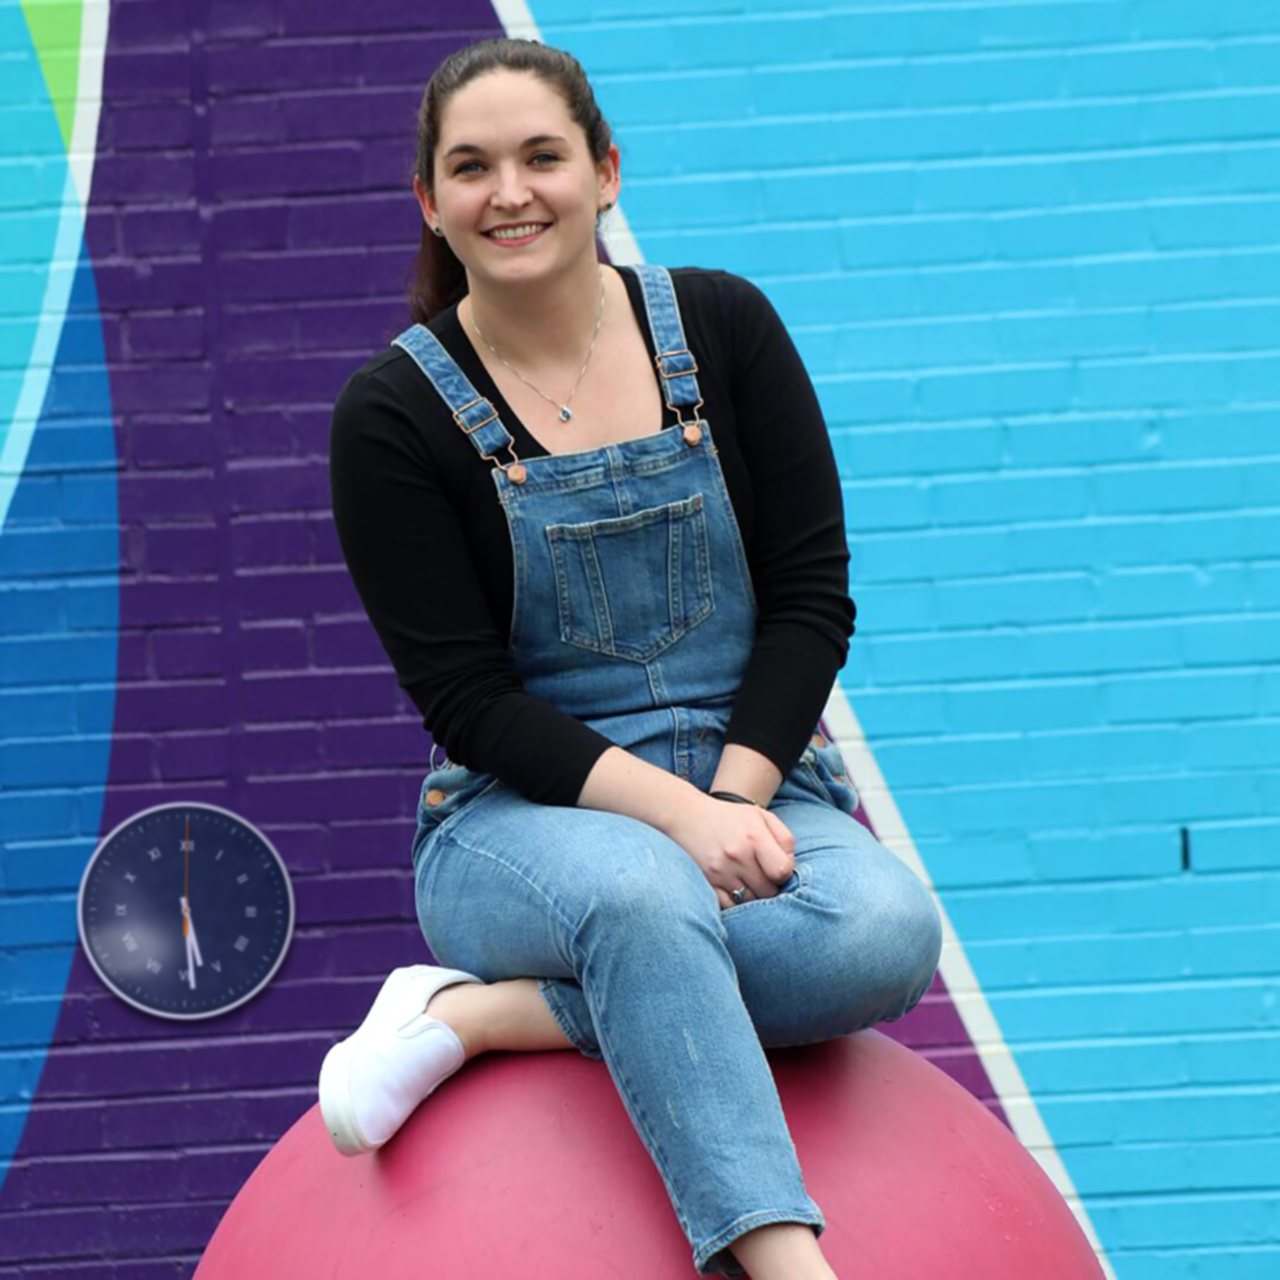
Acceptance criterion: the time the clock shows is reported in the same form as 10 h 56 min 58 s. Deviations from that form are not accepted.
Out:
5 h 29 min 00 s
